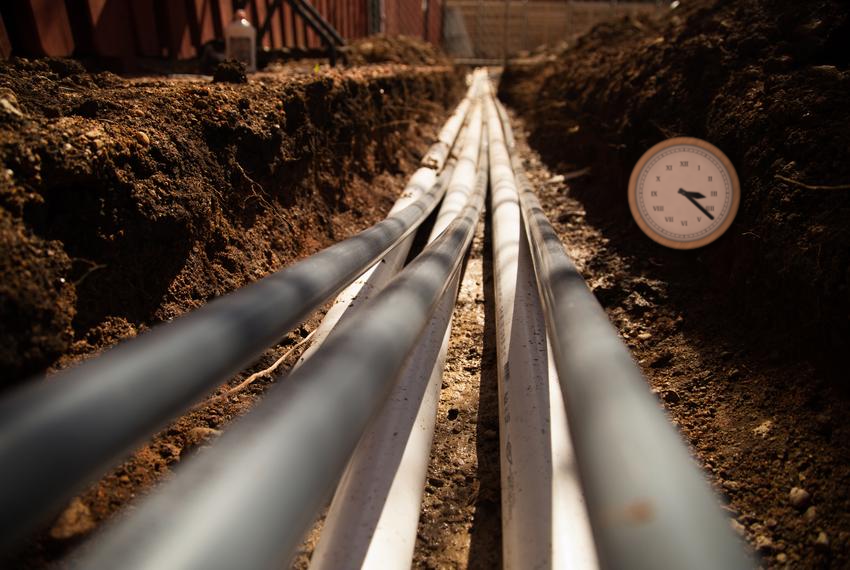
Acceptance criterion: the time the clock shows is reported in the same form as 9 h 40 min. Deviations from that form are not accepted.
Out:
3 h 22 min
